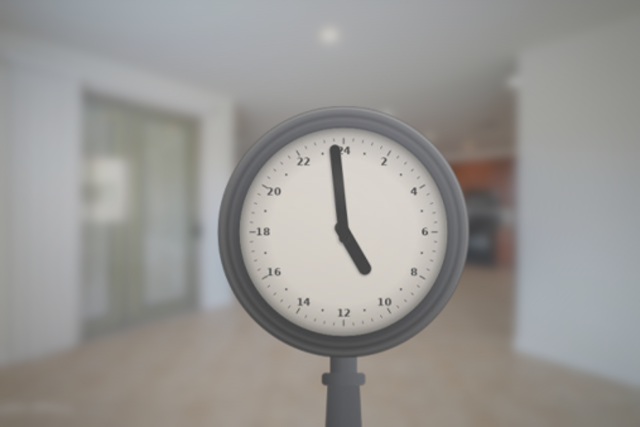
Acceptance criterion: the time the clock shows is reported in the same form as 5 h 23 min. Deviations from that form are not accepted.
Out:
9 h 59 min
